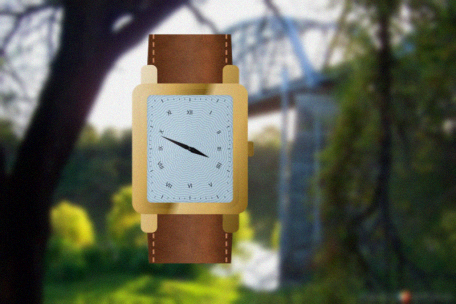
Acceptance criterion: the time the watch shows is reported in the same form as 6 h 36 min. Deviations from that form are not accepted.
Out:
3 h 49 min
